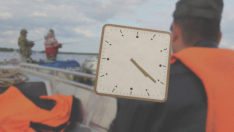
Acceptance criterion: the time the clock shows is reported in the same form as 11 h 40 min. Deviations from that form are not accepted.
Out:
4 h 21 min
